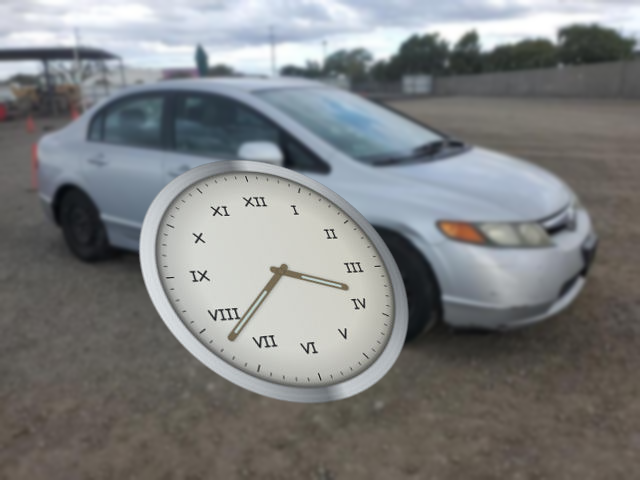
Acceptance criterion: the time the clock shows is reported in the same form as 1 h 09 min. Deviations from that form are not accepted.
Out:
3 h 38 min
